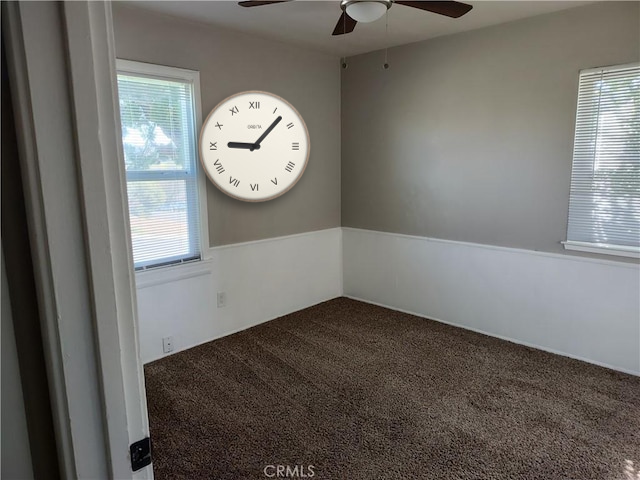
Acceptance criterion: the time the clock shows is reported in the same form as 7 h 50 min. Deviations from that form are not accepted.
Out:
9 h 07 min
